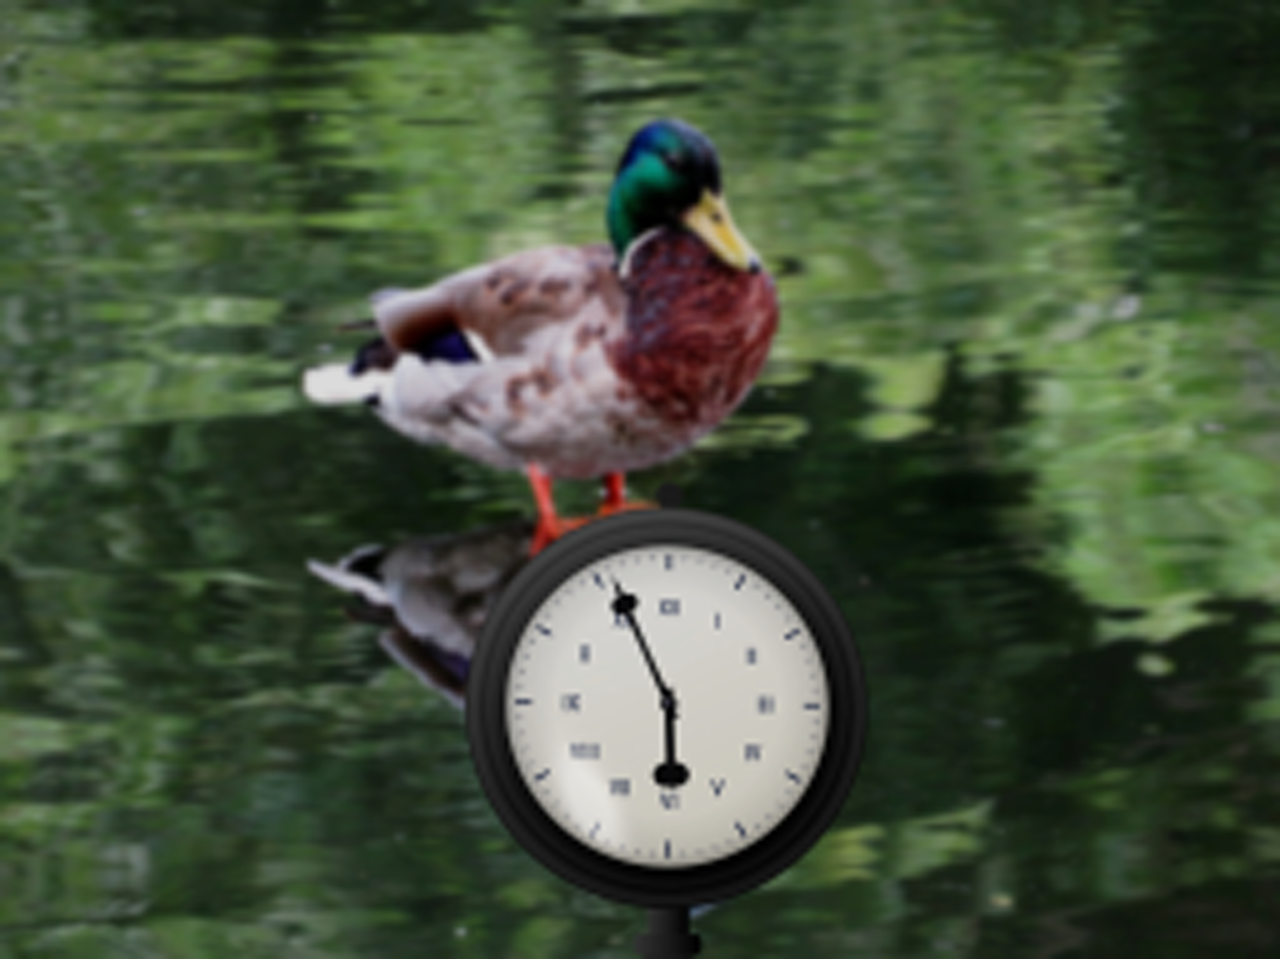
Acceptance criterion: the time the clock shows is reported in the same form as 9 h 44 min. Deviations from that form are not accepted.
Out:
5 h 56 min
